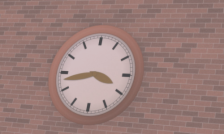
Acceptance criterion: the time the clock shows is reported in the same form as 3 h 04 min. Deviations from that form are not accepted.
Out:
3 h 43 min
